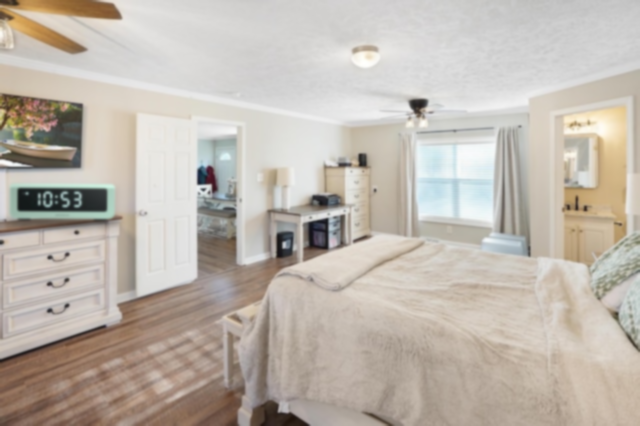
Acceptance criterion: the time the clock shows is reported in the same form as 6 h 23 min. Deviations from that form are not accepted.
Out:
10 h 53 min
